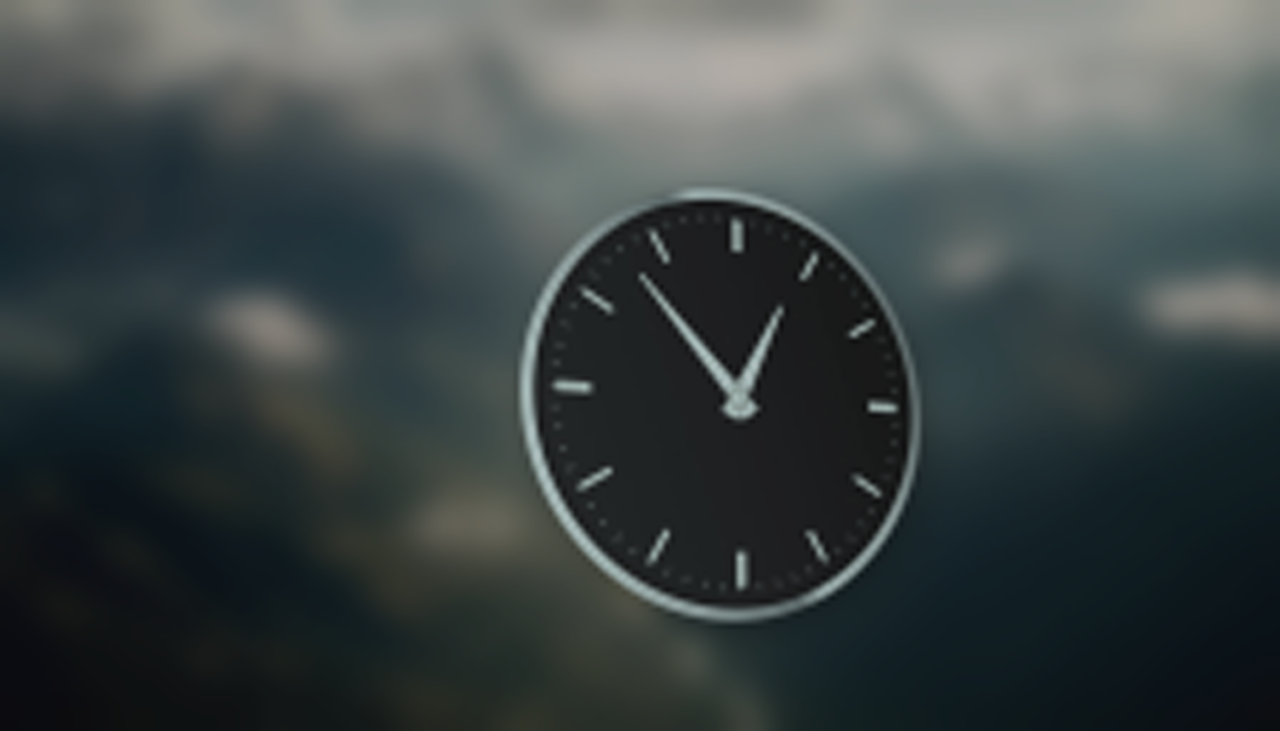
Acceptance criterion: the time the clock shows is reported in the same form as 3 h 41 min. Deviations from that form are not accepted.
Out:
12 h 53 min
